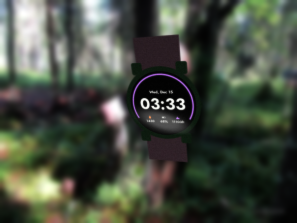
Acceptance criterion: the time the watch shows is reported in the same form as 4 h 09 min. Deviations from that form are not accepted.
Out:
3 h 33 min
